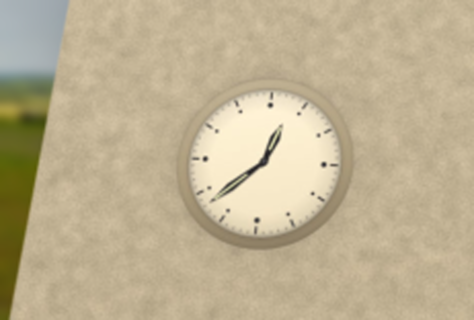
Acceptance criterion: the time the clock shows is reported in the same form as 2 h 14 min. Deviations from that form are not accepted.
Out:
12 h 38 min
